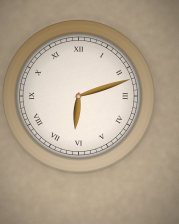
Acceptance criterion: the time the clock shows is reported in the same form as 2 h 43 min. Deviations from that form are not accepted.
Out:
6 h 12 min
